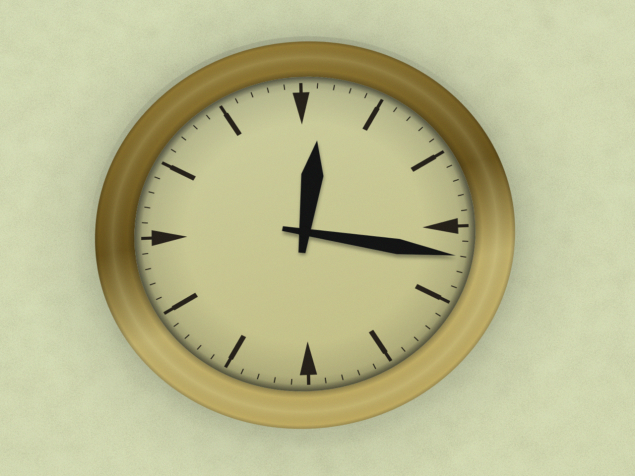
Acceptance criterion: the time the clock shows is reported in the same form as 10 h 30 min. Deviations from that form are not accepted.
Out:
12 h 17 min
